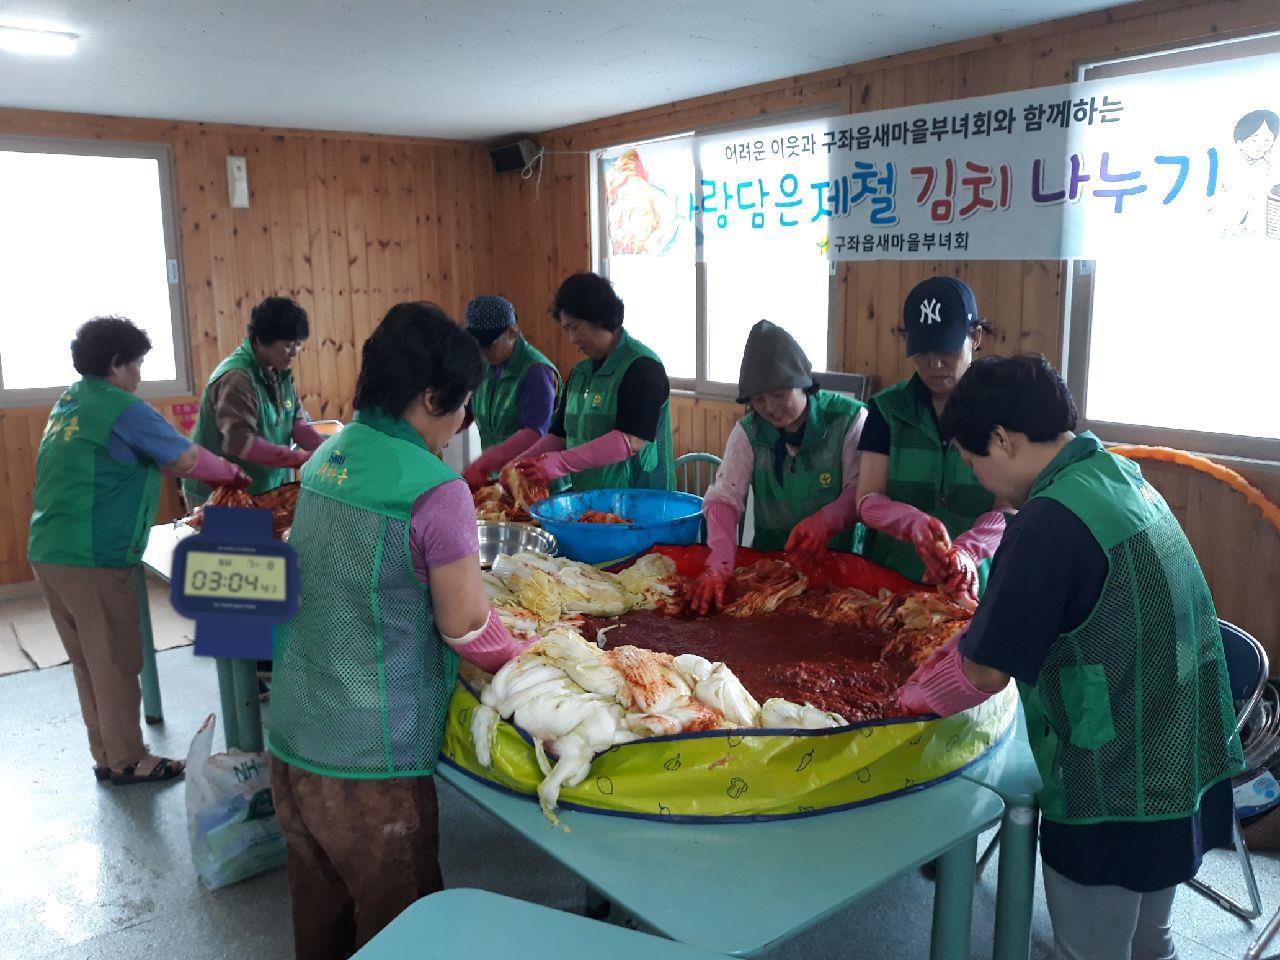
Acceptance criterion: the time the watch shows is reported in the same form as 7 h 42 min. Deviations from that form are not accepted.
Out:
3 h 04 min
